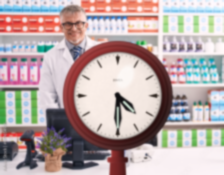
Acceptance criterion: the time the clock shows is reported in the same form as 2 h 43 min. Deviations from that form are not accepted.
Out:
4 h 30 min
